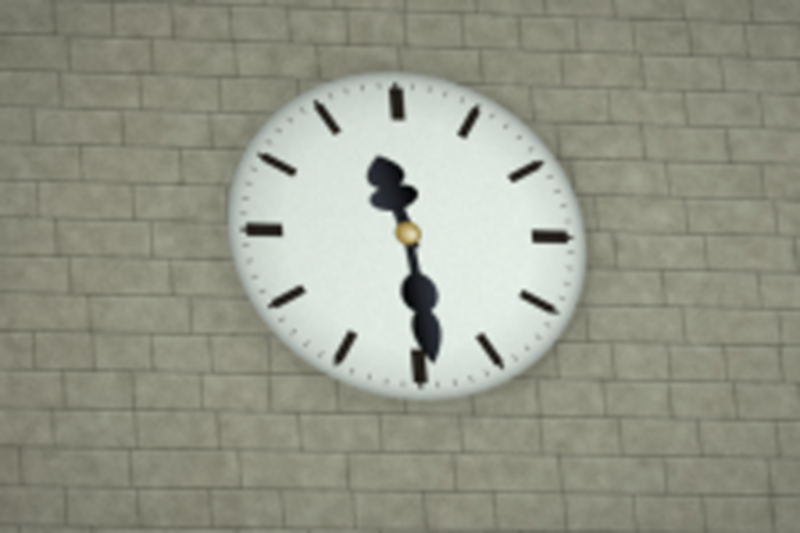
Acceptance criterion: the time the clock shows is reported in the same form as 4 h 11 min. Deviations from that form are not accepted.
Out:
11 h 29 min
